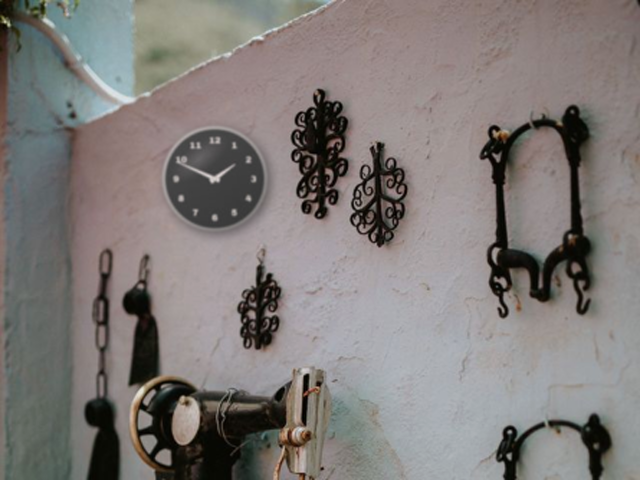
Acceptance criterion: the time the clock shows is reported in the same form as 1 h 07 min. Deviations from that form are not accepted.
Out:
1 h 49 min
